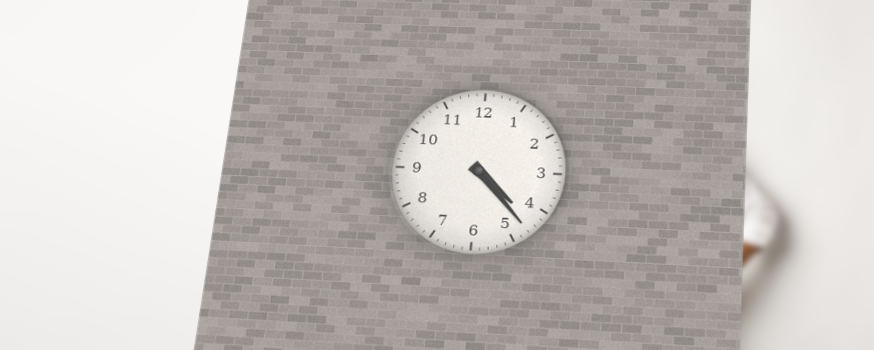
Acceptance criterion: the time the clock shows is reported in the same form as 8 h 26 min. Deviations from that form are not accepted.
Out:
4 h 23 min
